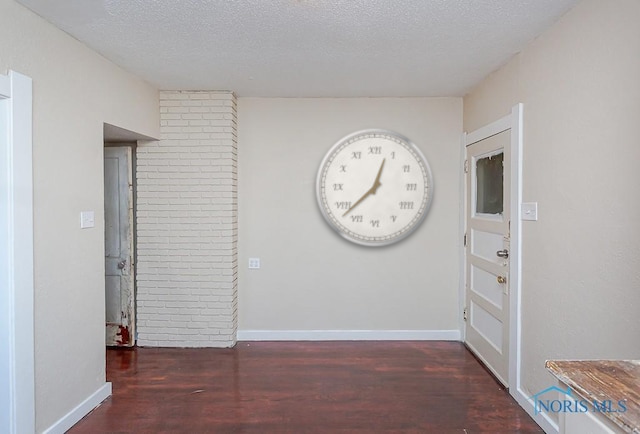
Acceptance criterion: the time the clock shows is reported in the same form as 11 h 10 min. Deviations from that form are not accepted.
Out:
12 h 38 min
